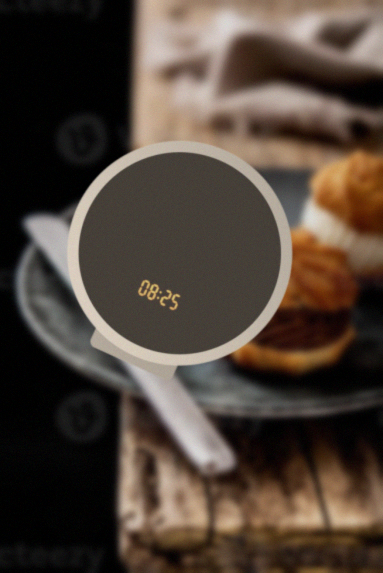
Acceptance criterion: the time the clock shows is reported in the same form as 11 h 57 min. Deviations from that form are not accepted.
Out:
8 h 25 min
